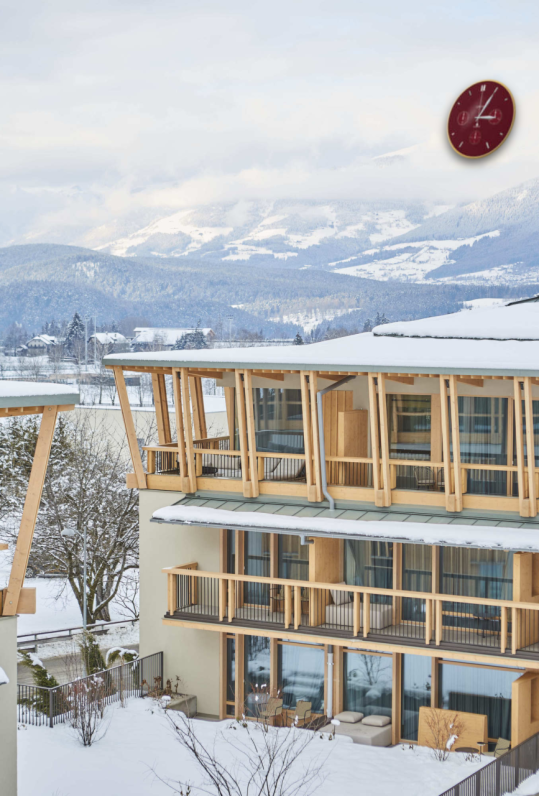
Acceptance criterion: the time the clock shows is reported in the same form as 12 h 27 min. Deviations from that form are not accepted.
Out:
3 h 05 min
